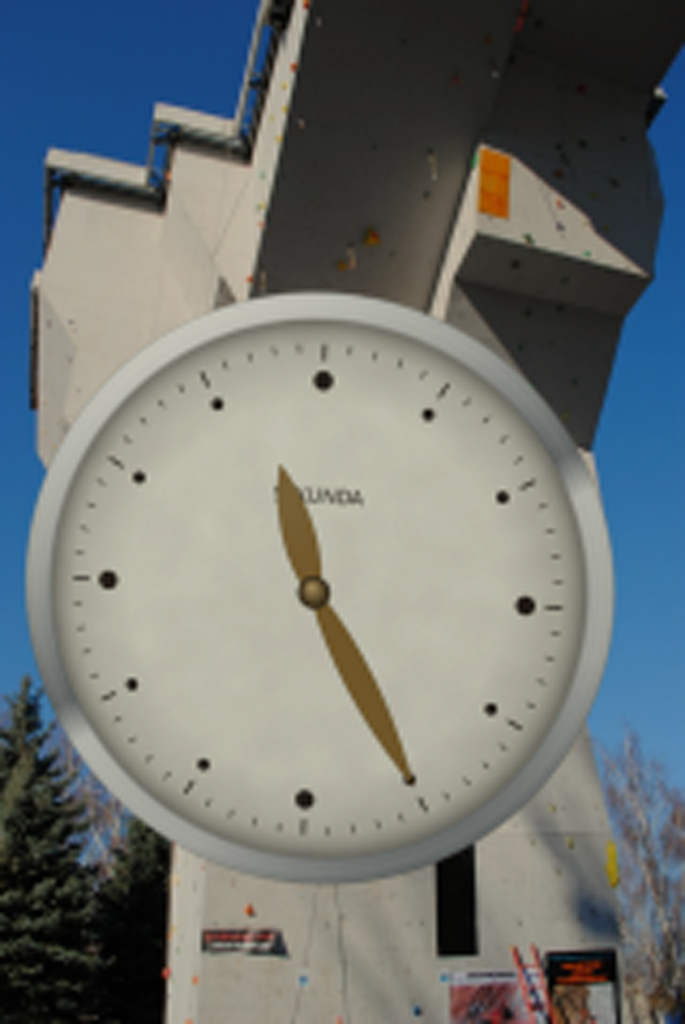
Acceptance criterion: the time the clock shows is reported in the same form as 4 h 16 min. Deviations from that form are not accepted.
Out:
11 h 25 min
